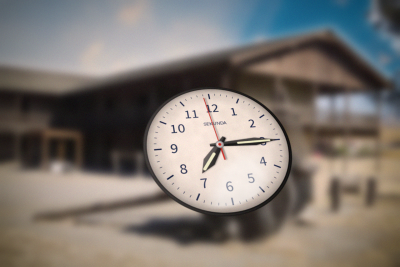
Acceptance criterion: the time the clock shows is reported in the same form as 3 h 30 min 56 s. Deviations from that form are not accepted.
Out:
7 h 14 min 59 s
